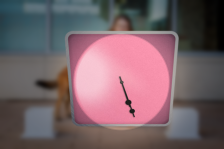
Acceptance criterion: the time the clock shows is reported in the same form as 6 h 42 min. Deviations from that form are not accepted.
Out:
5 h 27 min
